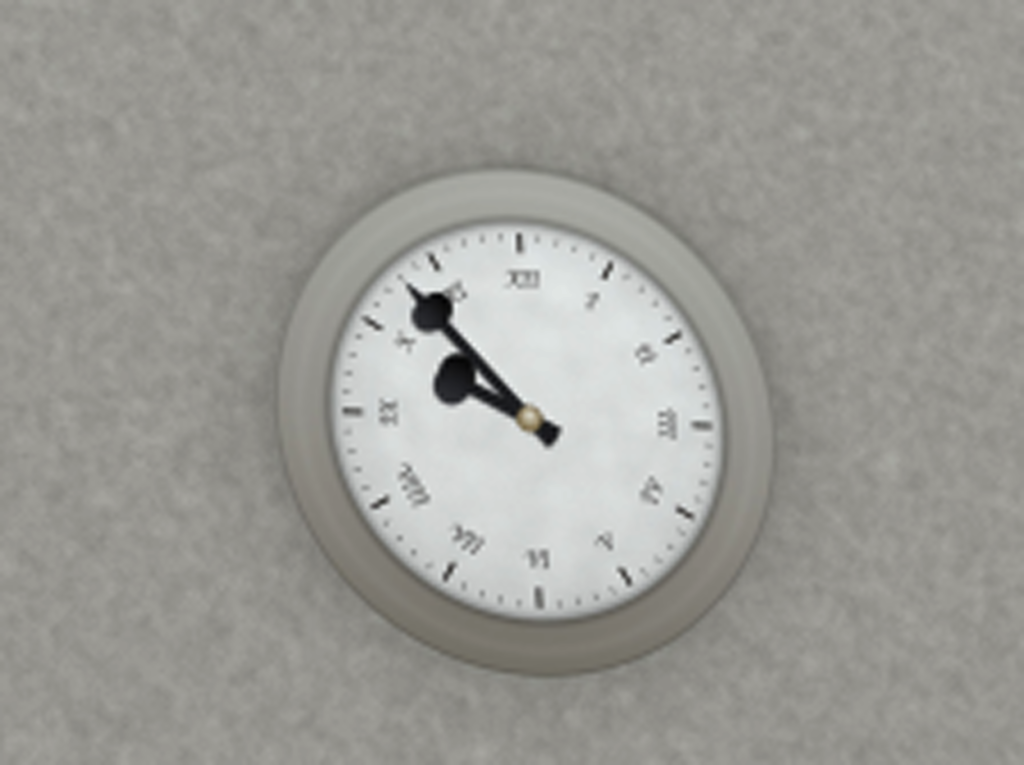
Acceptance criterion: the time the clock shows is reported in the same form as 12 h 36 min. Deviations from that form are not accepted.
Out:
9 h 53 min
